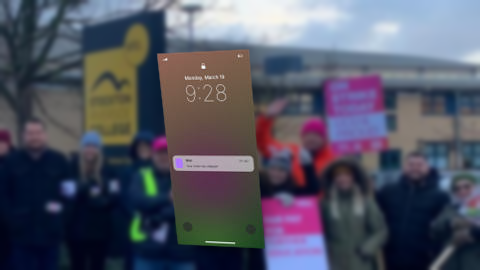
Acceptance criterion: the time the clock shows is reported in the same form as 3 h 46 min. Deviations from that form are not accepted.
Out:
9 h 28 min
